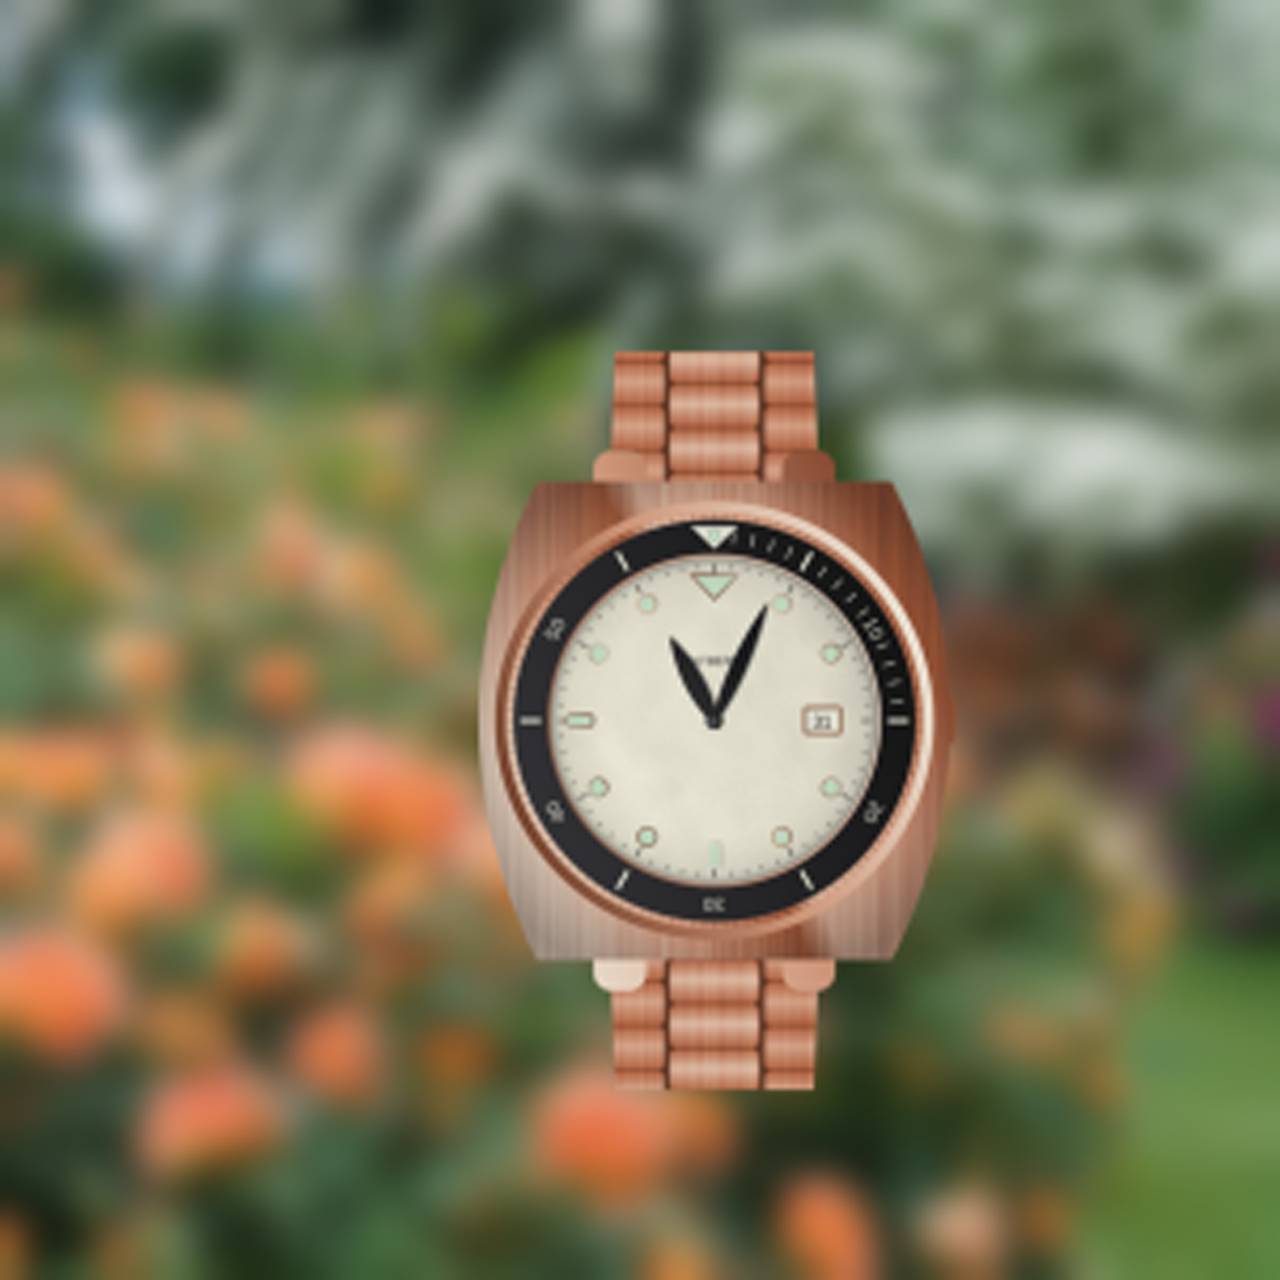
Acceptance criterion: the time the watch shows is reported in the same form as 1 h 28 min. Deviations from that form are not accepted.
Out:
11 h 04 min
